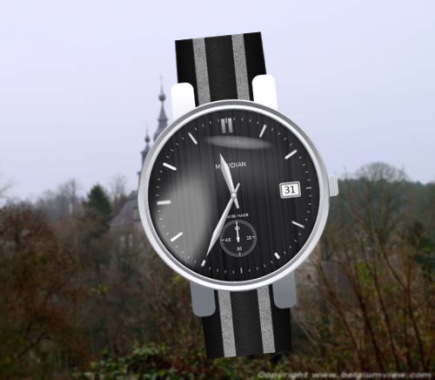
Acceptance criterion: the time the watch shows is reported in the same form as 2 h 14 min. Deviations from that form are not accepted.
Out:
11 h 35 min
